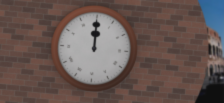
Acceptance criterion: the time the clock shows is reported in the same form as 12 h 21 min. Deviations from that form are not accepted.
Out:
12 h 00 min
